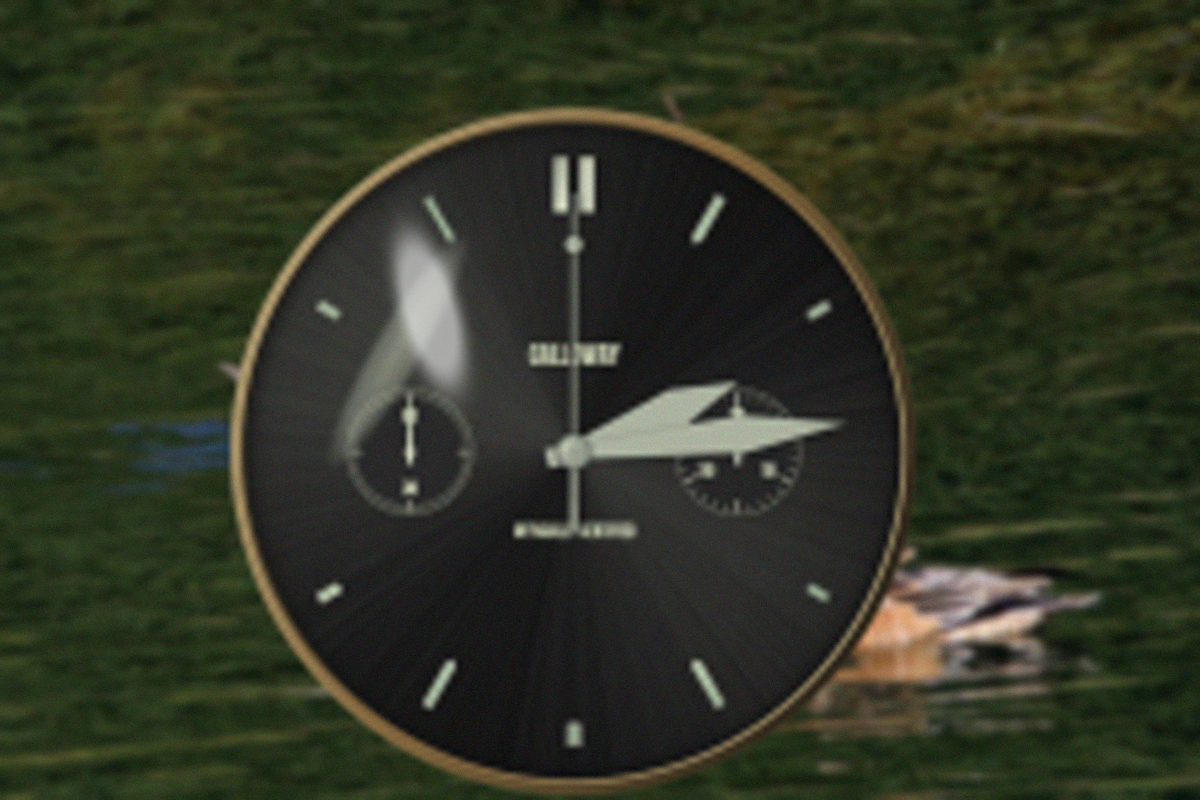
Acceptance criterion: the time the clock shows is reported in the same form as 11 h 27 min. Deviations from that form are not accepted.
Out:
2 h 14 min
